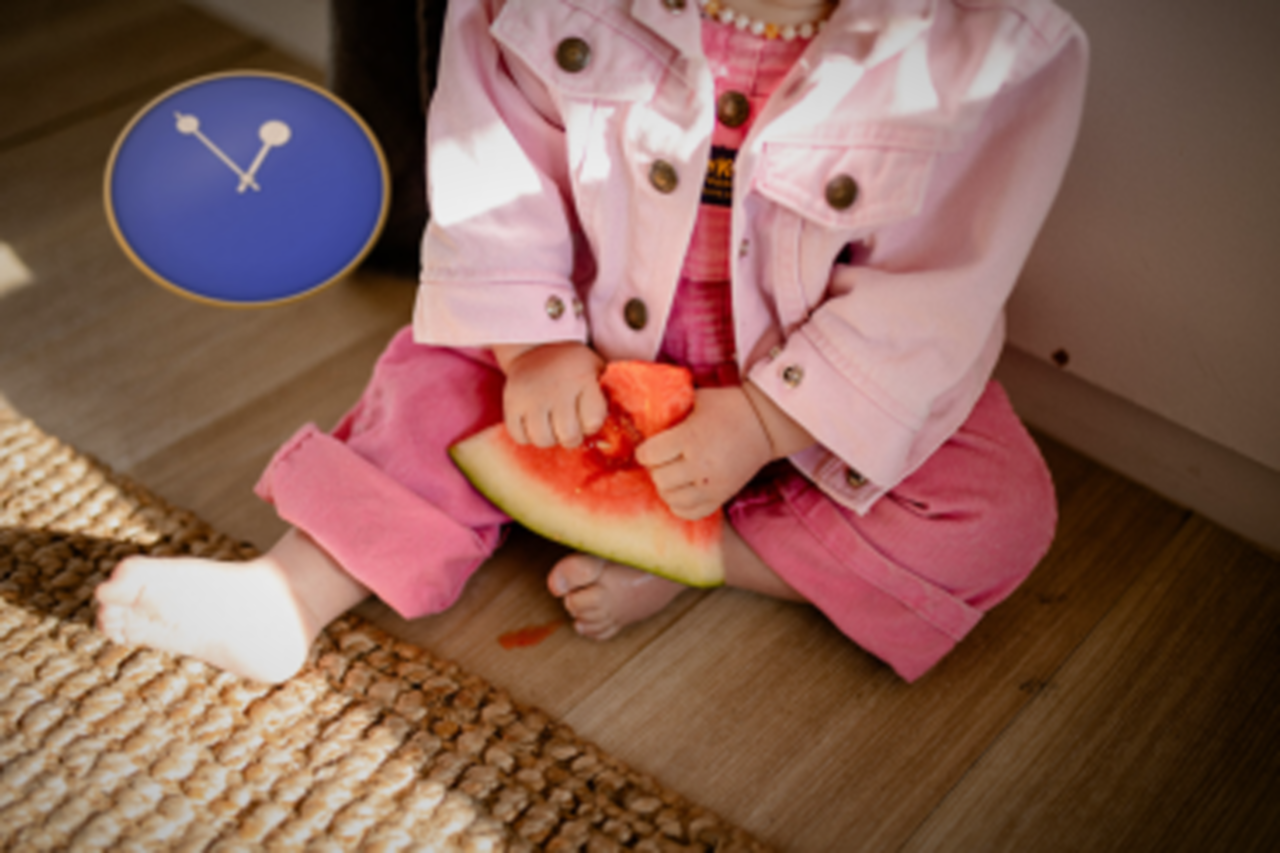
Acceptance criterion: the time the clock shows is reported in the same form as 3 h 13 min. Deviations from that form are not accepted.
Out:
12 h 53 min
